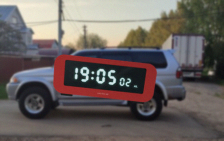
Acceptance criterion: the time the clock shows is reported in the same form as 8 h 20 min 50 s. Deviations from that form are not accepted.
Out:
19 h 05 min 02 s
